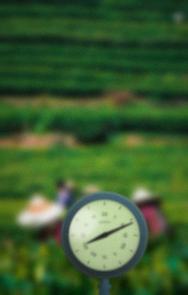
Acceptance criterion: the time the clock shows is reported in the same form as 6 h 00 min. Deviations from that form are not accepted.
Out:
8 h 11 min
